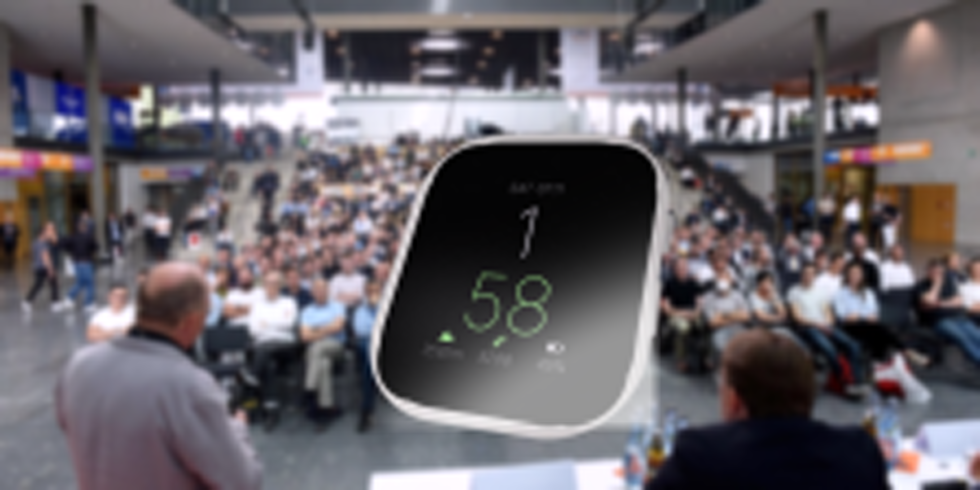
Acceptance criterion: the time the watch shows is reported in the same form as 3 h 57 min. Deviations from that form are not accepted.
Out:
1 h 58 min
